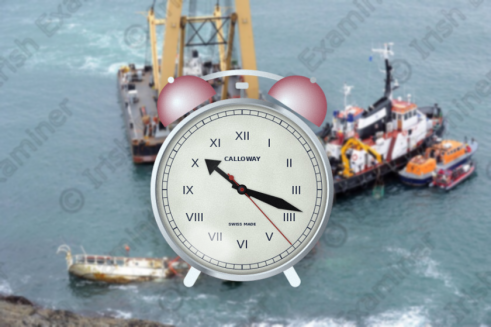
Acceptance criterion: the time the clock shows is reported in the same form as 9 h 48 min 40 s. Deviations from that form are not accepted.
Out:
10 h 18 min 23 s
